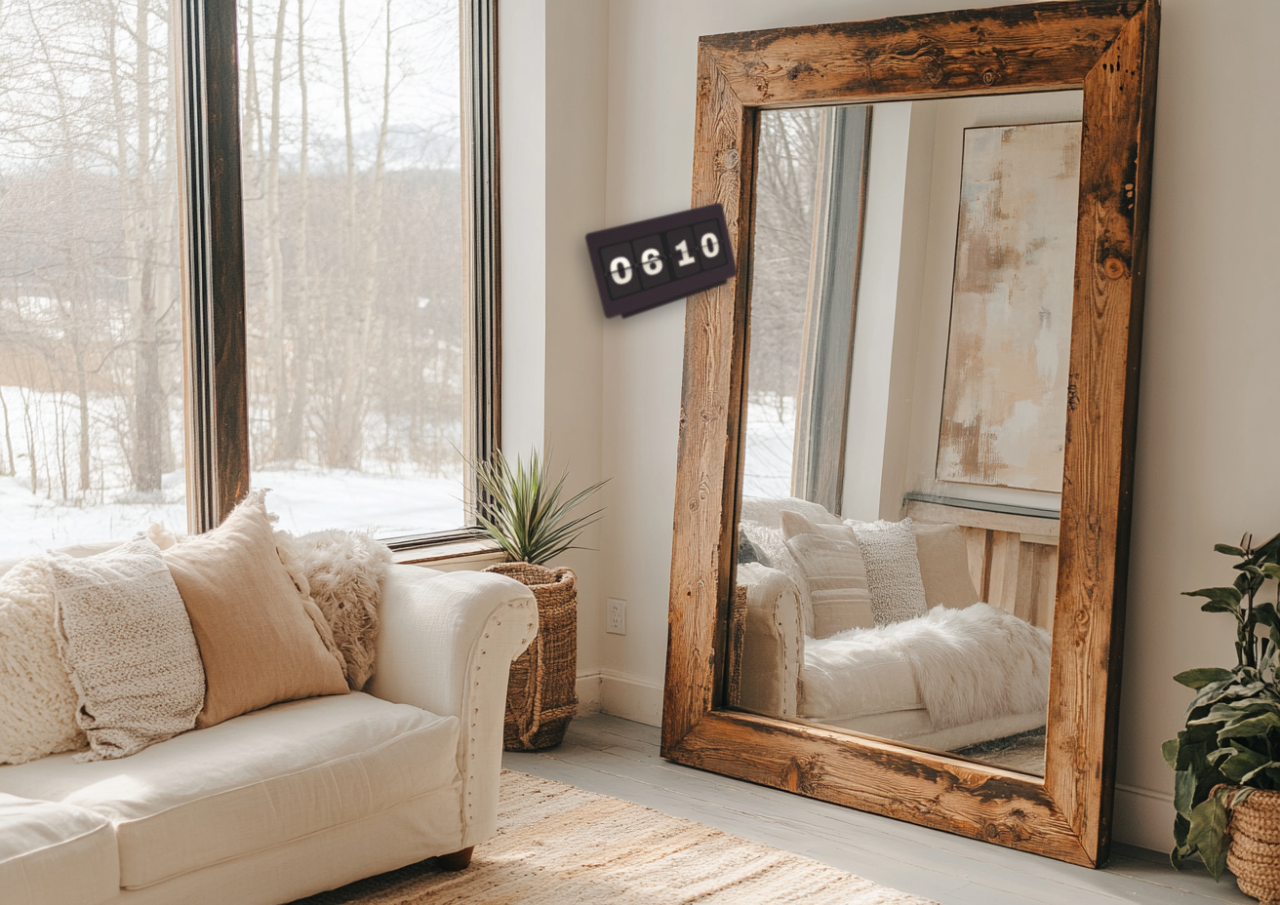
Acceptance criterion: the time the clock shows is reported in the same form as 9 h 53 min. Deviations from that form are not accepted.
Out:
6 h 10 min
